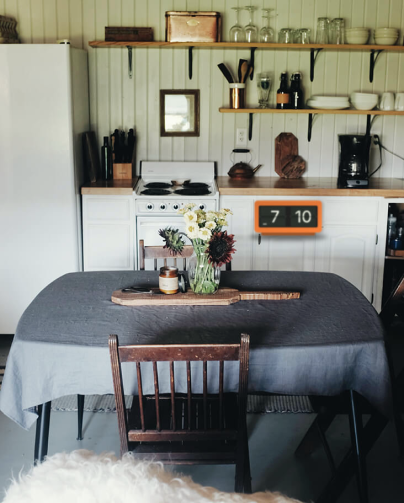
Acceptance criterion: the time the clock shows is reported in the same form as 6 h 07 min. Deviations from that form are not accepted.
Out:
7 h 10 min
